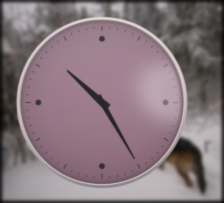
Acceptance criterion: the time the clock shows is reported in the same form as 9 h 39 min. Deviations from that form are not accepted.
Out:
10 h 25 min
